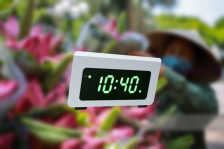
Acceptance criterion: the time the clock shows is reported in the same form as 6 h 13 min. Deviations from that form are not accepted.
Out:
10 h 40 min
